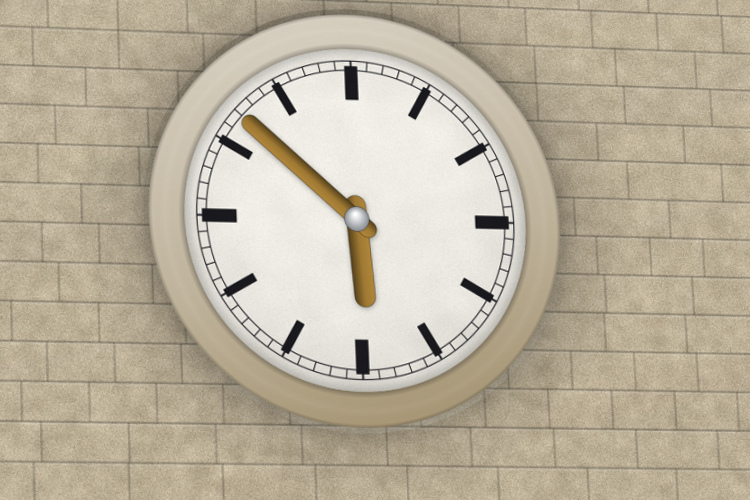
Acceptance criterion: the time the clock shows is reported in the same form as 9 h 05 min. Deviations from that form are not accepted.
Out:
5 h 52 min
